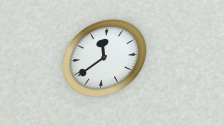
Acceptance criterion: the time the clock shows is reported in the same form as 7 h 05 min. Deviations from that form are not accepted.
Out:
11 h 39 min
